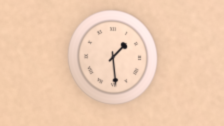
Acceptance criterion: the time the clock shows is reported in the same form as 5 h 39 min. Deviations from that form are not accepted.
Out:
1 h 29 min
